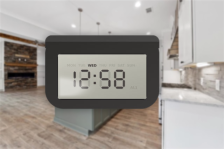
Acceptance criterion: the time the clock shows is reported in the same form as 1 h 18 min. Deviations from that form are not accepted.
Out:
12 h 58 min
